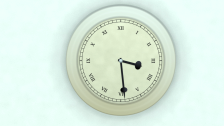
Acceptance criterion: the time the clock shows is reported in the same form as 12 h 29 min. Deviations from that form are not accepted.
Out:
3 h 29 min
